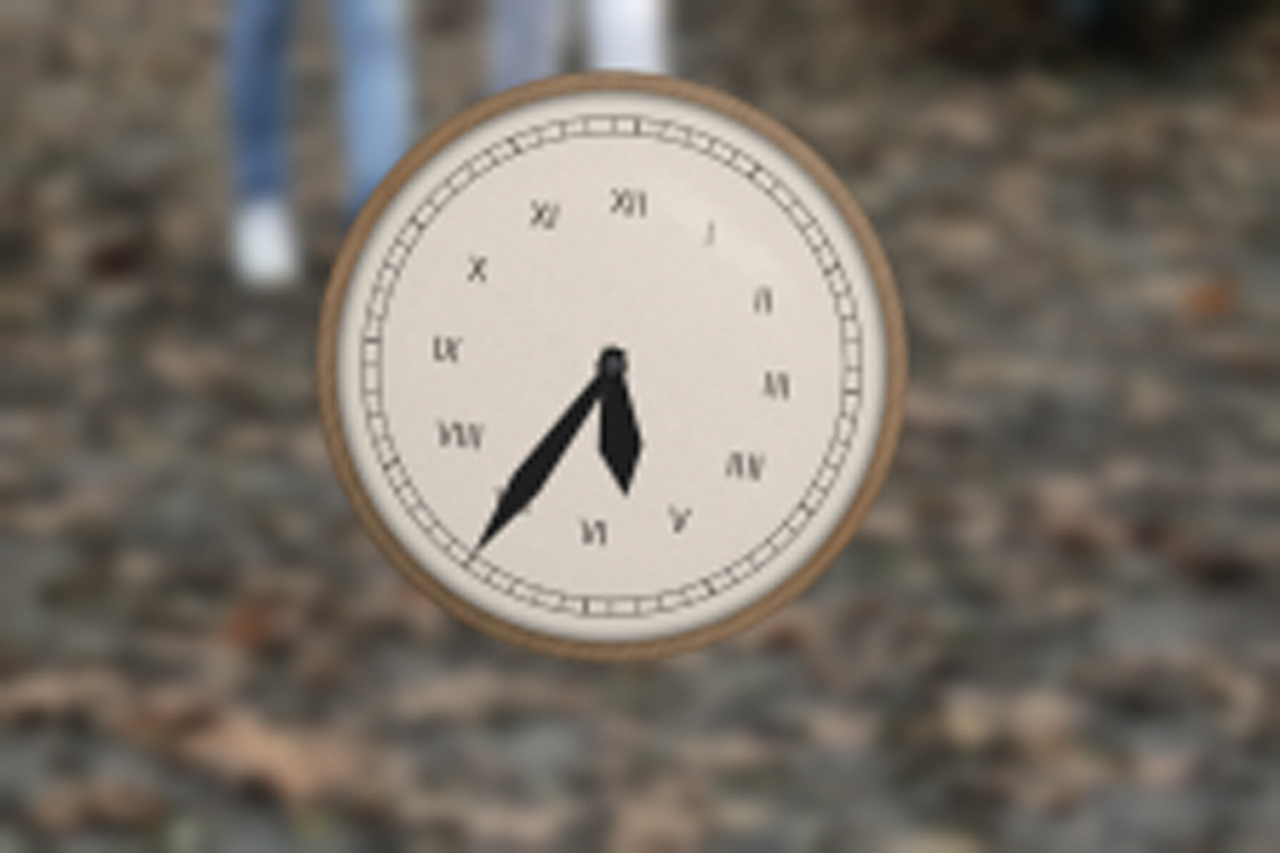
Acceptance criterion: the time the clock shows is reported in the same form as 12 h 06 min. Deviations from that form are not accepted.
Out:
5 h 35 min
